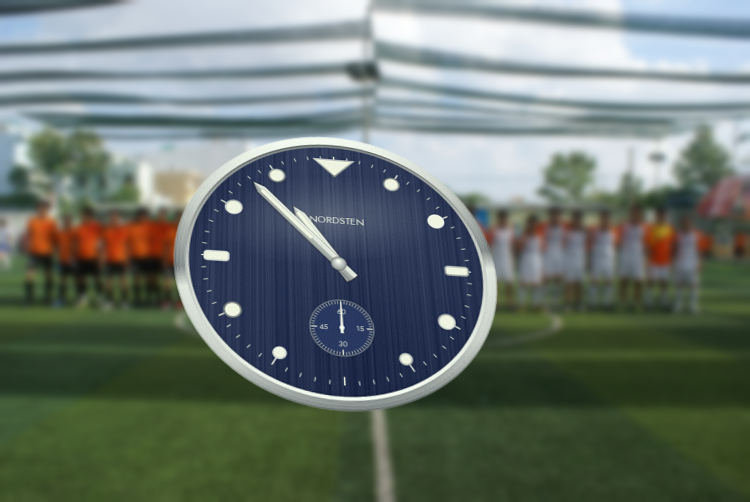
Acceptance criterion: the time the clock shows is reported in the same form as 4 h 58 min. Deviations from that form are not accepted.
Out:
10 h 53 min
